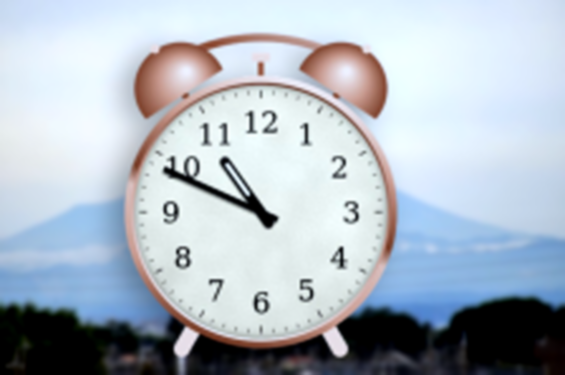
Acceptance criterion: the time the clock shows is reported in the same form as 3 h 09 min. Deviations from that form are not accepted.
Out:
10 h 49 min
